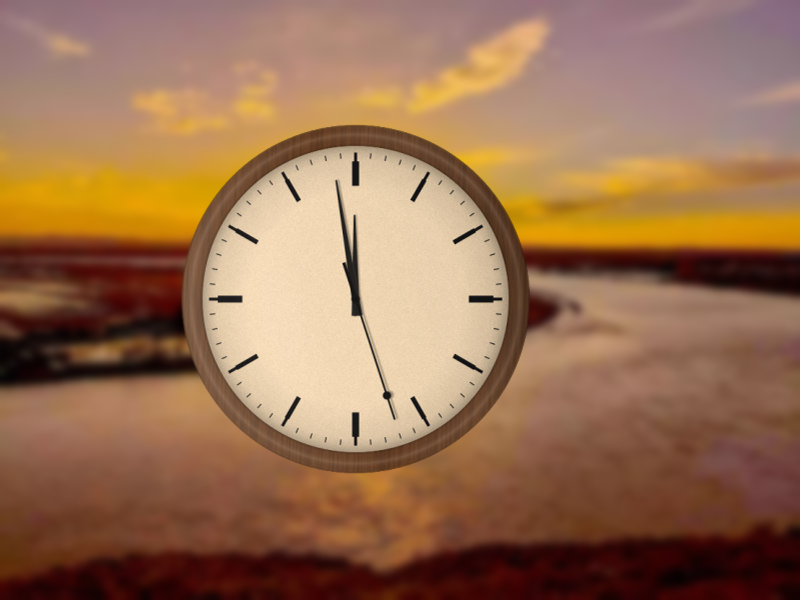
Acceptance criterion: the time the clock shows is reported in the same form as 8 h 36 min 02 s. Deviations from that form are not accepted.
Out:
11 h 58 min 27 s
